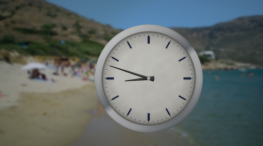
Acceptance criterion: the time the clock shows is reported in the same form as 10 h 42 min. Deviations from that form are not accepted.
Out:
8 h 48 min
